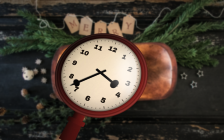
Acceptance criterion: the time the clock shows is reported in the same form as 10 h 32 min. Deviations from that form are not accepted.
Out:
3 h 37 min
